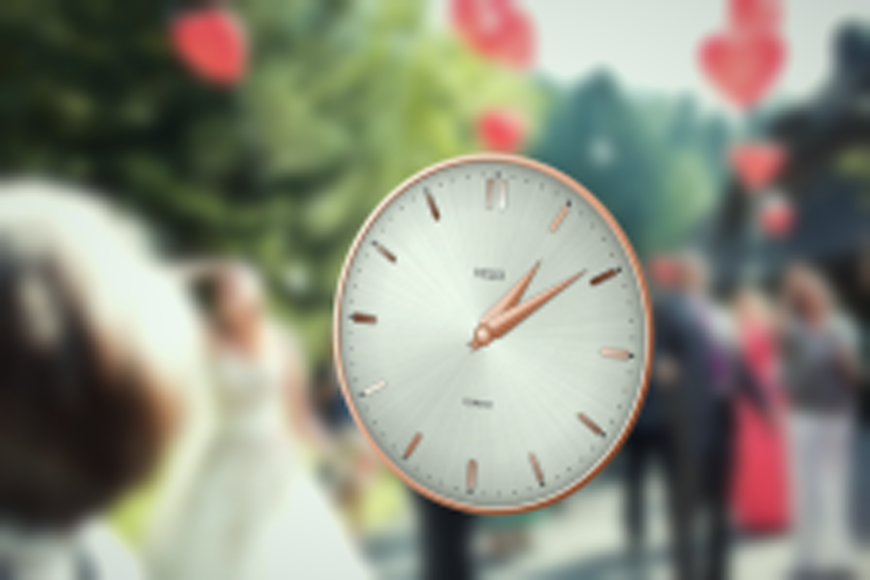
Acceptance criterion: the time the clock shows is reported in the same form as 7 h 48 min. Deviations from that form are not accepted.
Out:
1 h 09 min
